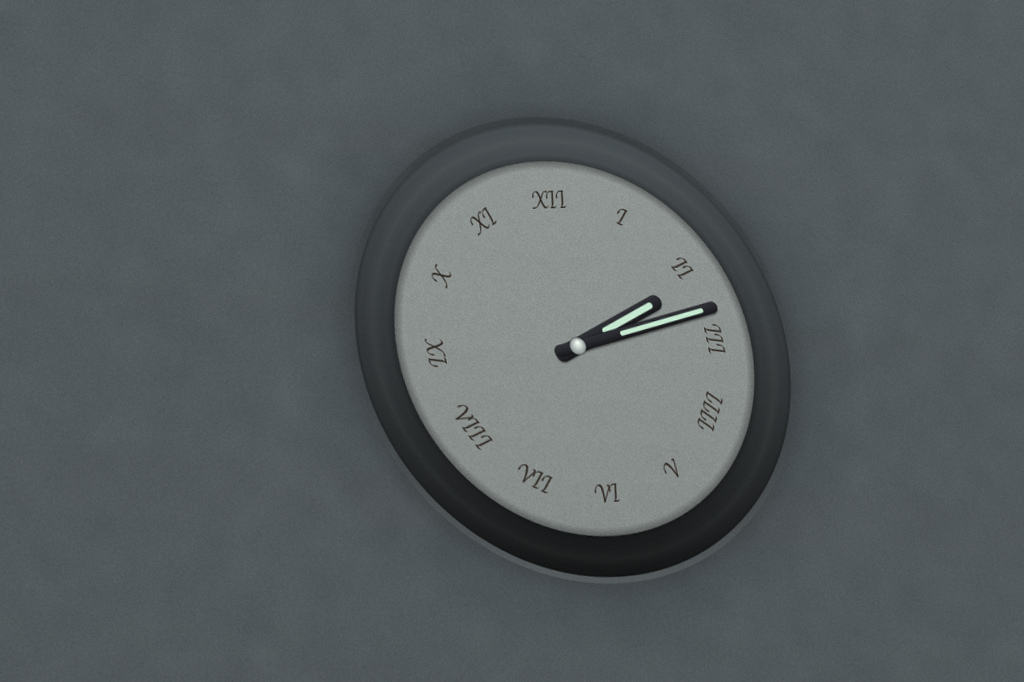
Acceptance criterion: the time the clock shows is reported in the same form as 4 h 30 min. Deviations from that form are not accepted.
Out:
2 h 13 min
